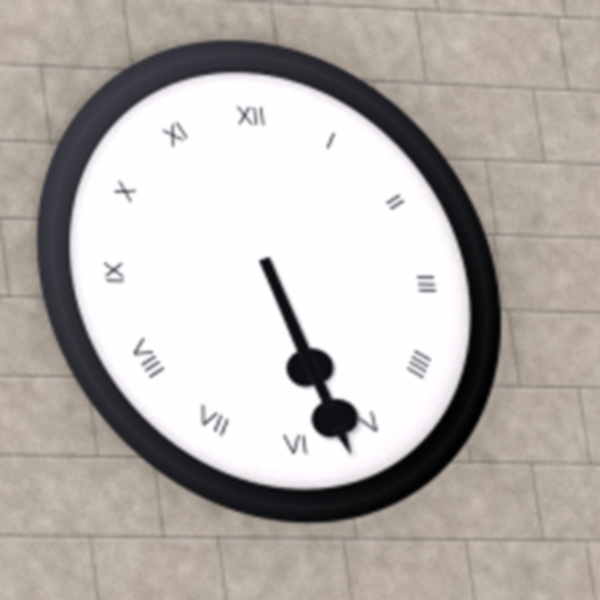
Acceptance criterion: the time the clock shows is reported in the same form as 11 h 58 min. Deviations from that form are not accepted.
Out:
5 h 27 min
